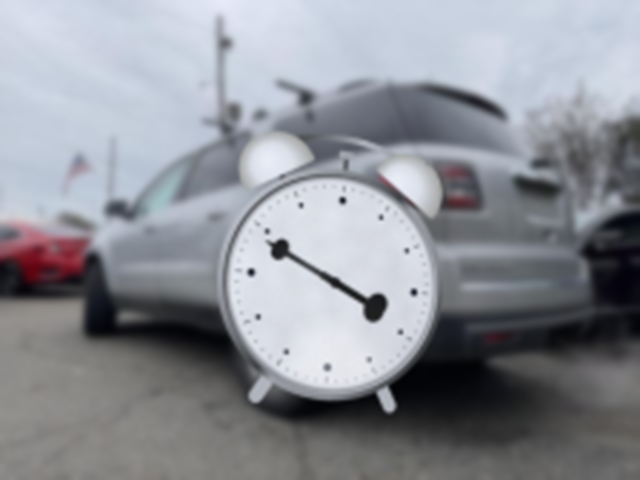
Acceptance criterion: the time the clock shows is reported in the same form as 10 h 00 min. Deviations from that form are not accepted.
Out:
3 h 49 min
